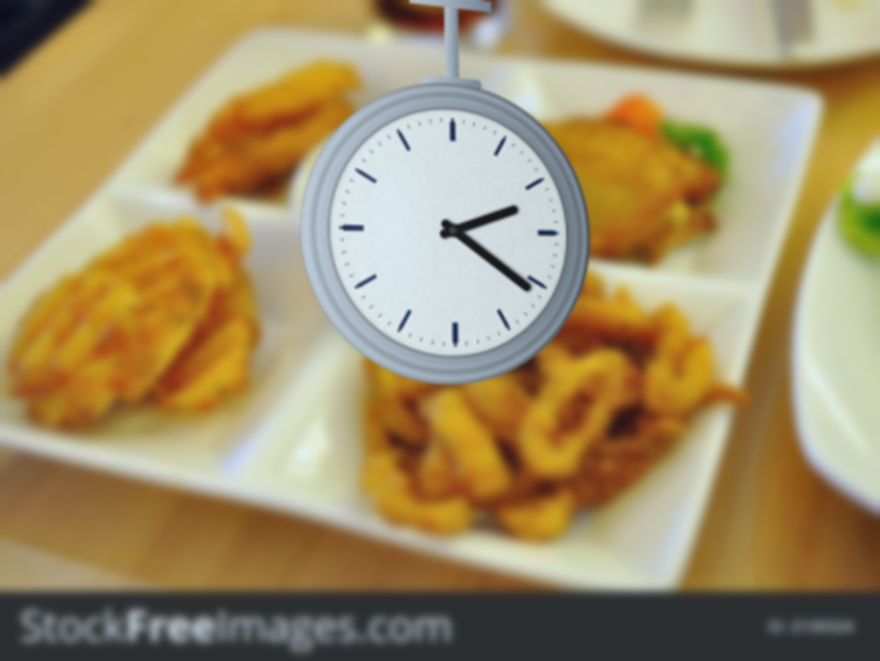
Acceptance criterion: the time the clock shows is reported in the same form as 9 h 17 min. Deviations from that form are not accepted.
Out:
2 h 21 min
